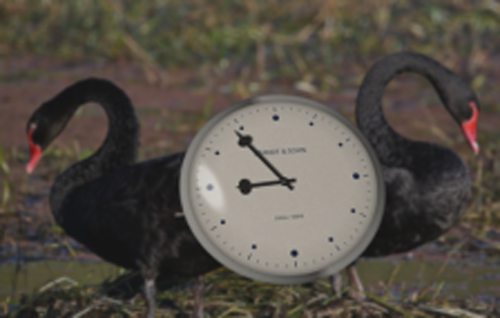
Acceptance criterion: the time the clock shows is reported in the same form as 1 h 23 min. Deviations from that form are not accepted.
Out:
8 h 54 min
